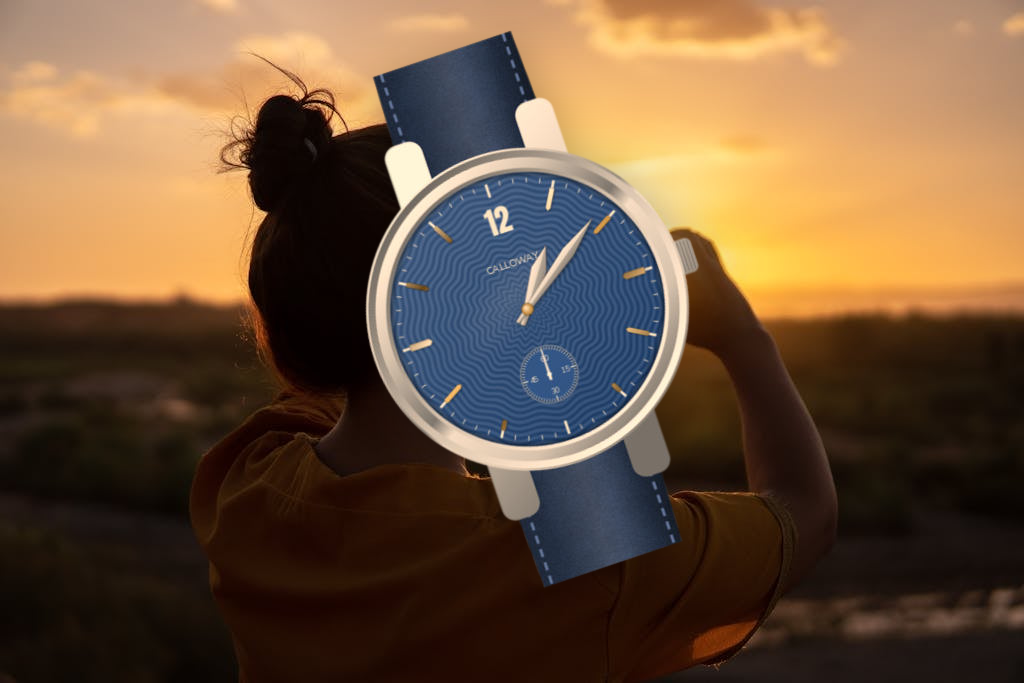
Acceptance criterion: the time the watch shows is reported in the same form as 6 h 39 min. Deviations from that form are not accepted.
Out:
1 h 09 min
